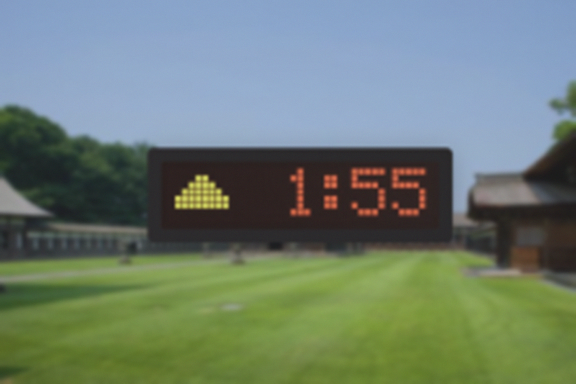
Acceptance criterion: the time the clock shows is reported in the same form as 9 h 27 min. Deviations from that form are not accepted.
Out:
1 h 55 min
